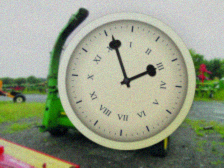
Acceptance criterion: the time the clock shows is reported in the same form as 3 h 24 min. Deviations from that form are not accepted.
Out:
3 h 01 min
